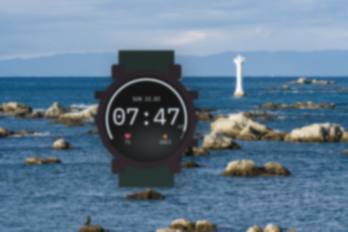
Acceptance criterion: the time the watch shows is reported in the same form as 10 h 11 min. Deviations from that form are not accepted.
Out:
7 h 47 min
